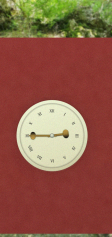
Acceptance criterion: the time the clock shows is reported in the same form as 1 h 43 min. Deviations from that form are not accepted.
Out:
2 h 45 min
